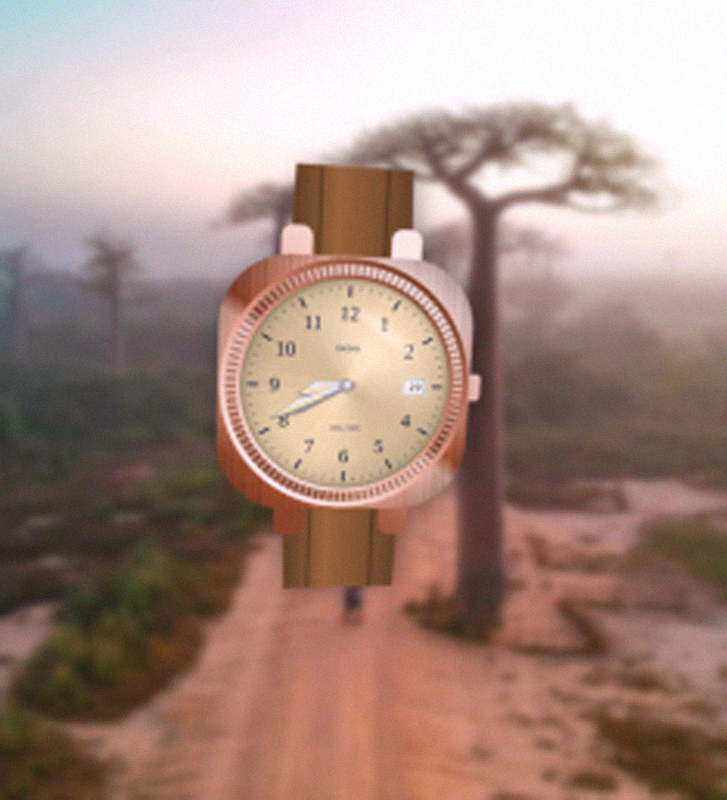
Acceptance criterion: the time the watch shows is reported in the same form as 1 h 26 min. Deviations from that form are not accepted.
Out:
8 h 41 min
